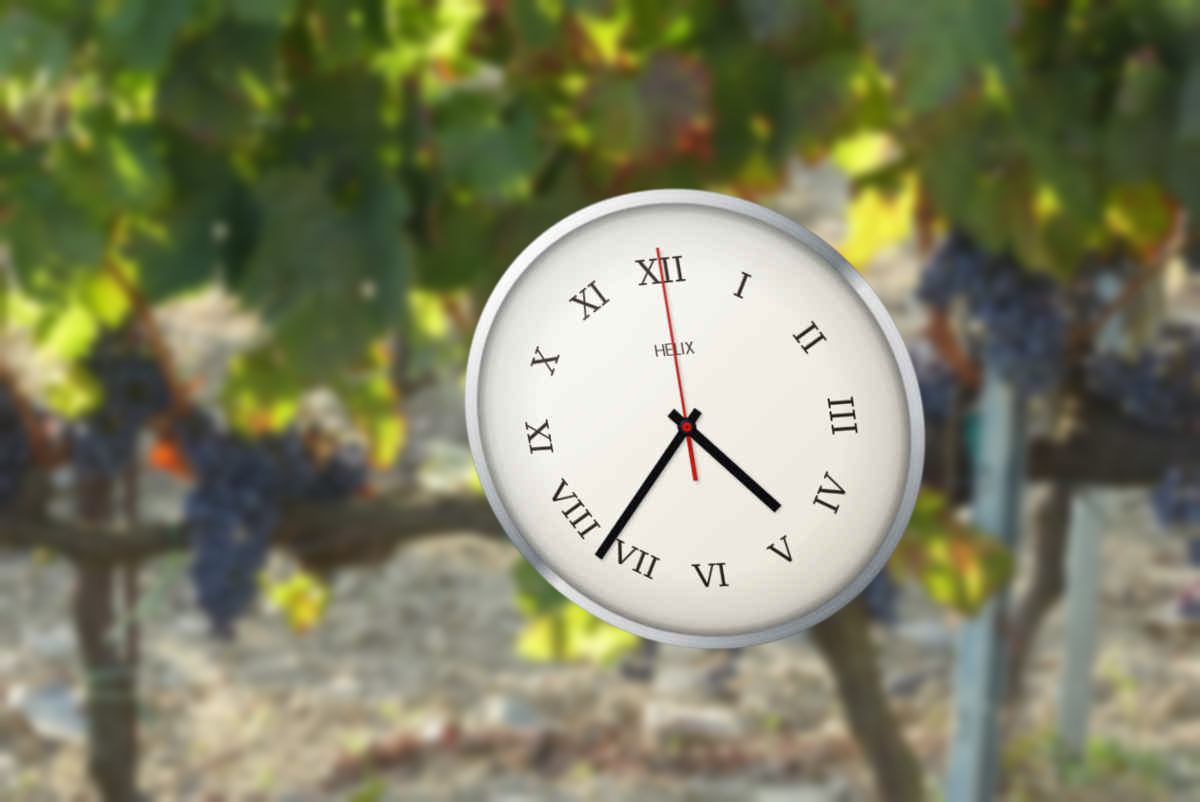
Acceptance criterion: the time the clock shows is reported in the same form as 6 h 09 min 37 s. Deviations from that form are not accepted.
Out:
4 h 37 min 00 s
